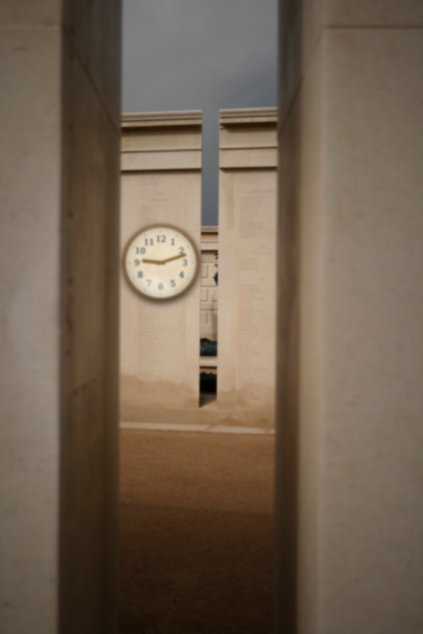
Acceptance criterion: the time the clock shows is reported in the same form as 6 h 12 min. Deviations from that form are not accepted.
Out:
9 h 12 min
